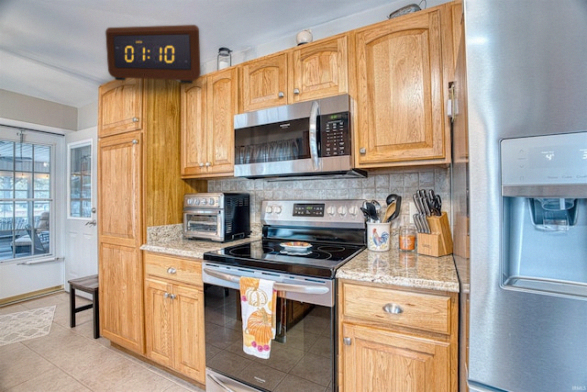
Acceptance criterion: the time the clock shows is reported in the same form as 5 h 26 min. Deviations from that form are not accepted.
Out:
1 h 10 min
